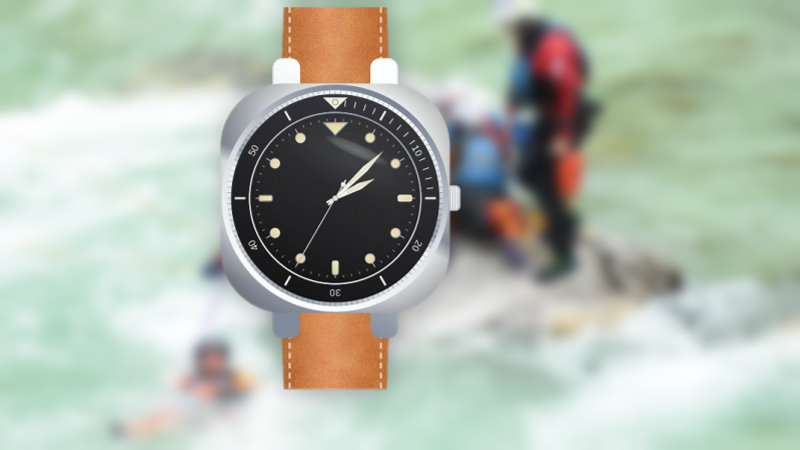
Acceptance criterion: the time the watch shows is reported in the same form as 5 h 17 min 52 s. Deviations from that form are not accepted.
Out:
2 h 07 min 35 s
